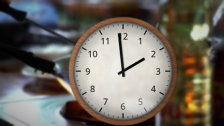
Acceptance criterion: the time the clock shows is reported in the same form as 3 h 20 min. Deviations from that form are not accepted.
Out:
1 h 59 min
